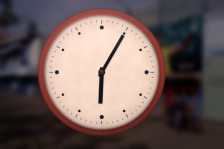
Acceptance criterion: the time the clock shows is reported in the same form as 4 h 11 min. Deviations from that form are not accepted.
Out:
6 h 05 min
